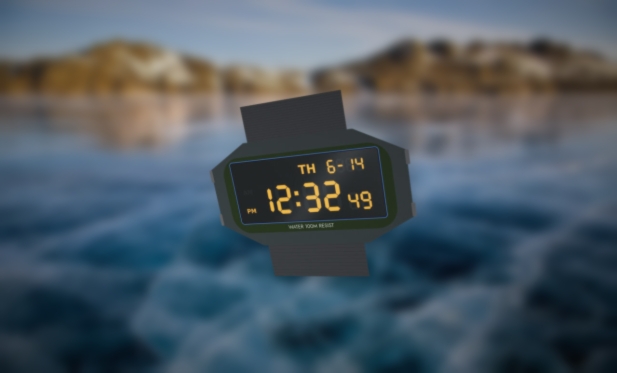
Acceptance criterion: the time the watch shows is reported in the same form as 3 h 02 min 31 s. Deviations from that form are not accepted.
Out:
12 h 32 min 49 s
